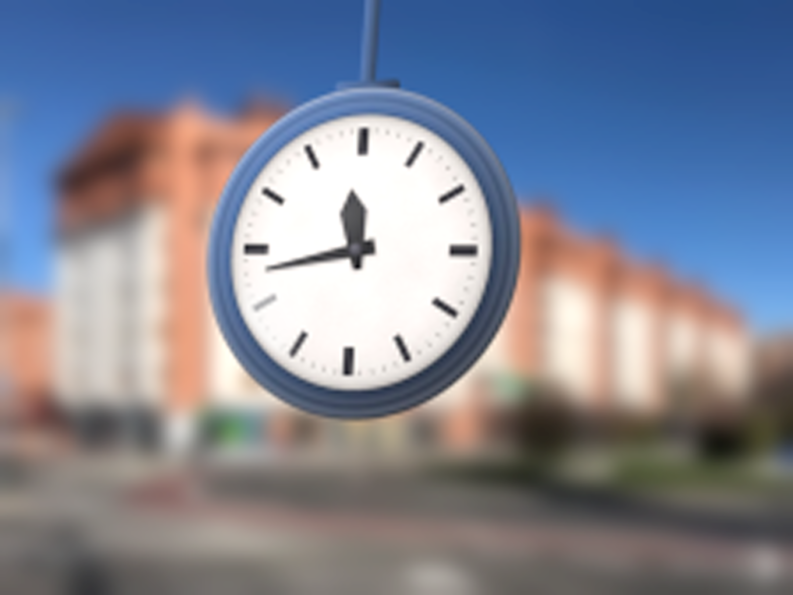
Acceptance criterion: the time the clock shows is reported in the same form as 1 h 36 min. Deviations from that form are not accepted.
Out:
11 h 43 min
